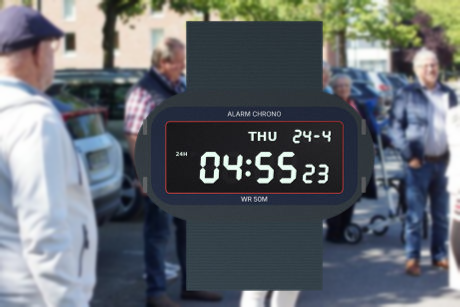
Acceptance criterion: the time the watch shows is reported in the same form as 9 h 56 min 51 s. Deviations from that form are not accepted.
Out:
4 h 55 min 23 s
